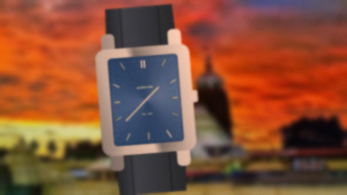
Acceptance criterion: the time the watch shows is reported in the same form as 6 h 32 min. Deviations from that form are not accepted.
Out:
1 h 38 min
